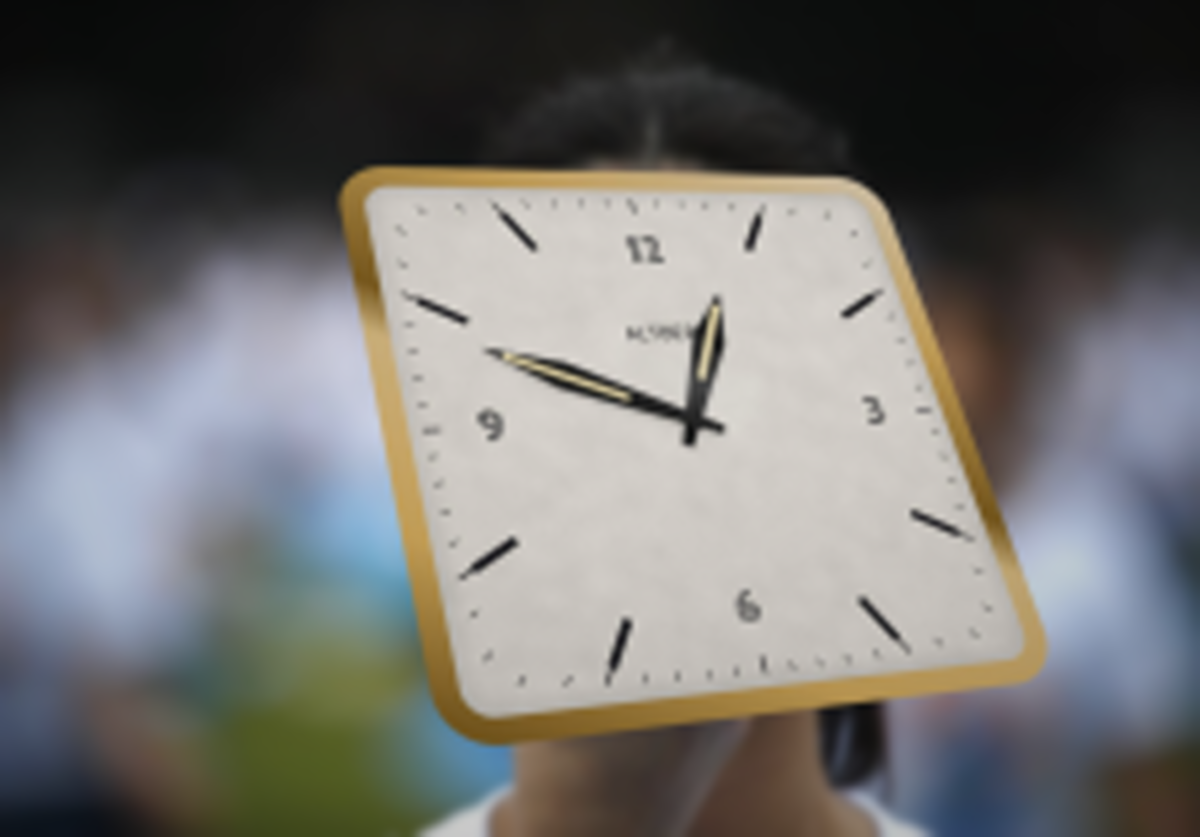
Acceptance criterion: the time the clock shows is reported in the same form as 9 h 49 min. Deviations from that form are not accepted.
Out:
12 h 49 min
